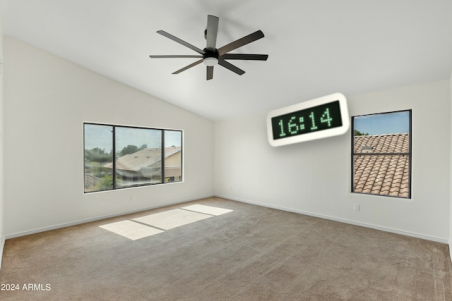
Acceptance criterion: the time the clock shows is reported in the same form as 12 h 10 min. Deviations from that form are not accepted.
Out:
16 h 14 min
